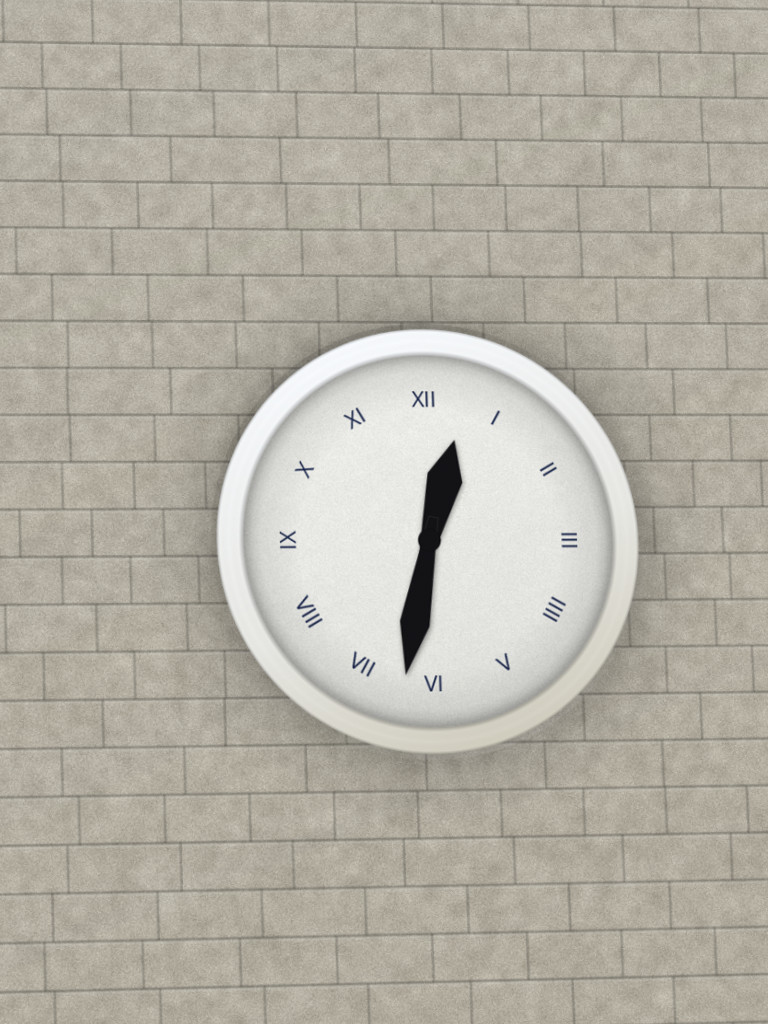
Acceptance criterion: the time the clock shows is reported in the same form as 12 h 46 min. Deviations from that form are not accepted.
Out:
12 h 32 min
